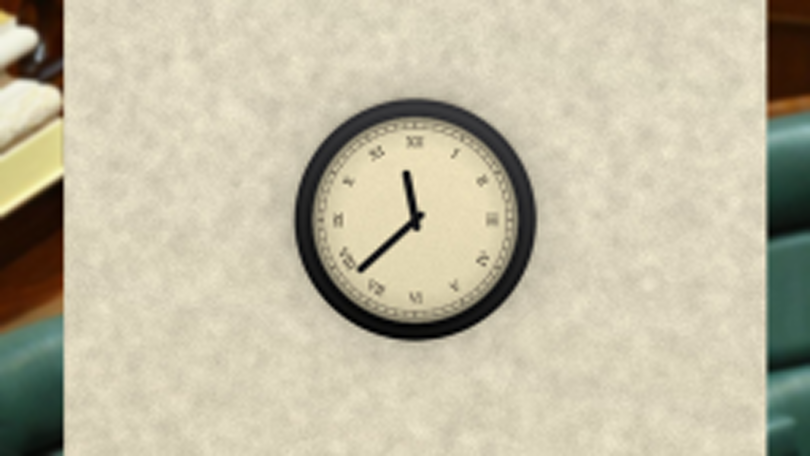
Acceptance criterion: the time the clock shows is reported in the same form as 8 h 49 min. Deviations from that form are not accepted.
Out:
11 h 38 min
